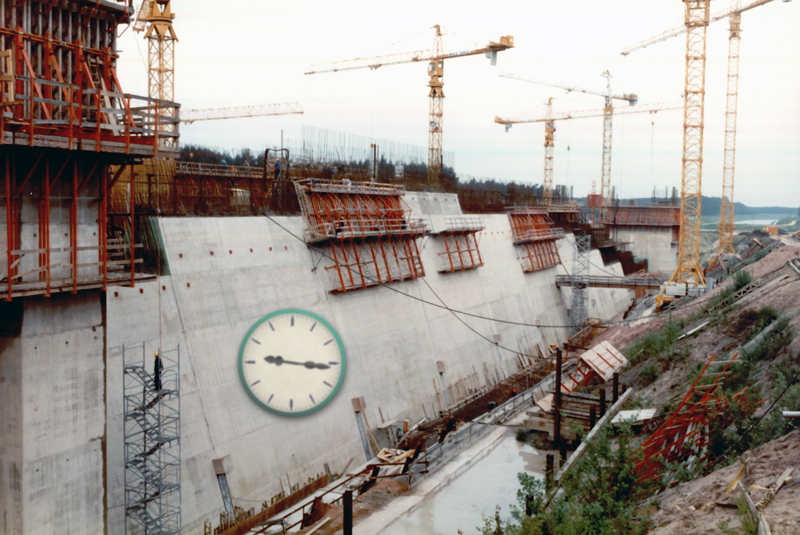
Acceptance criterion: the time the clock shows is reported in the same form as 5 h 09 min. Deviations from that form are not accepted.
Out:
9 h 16 min
